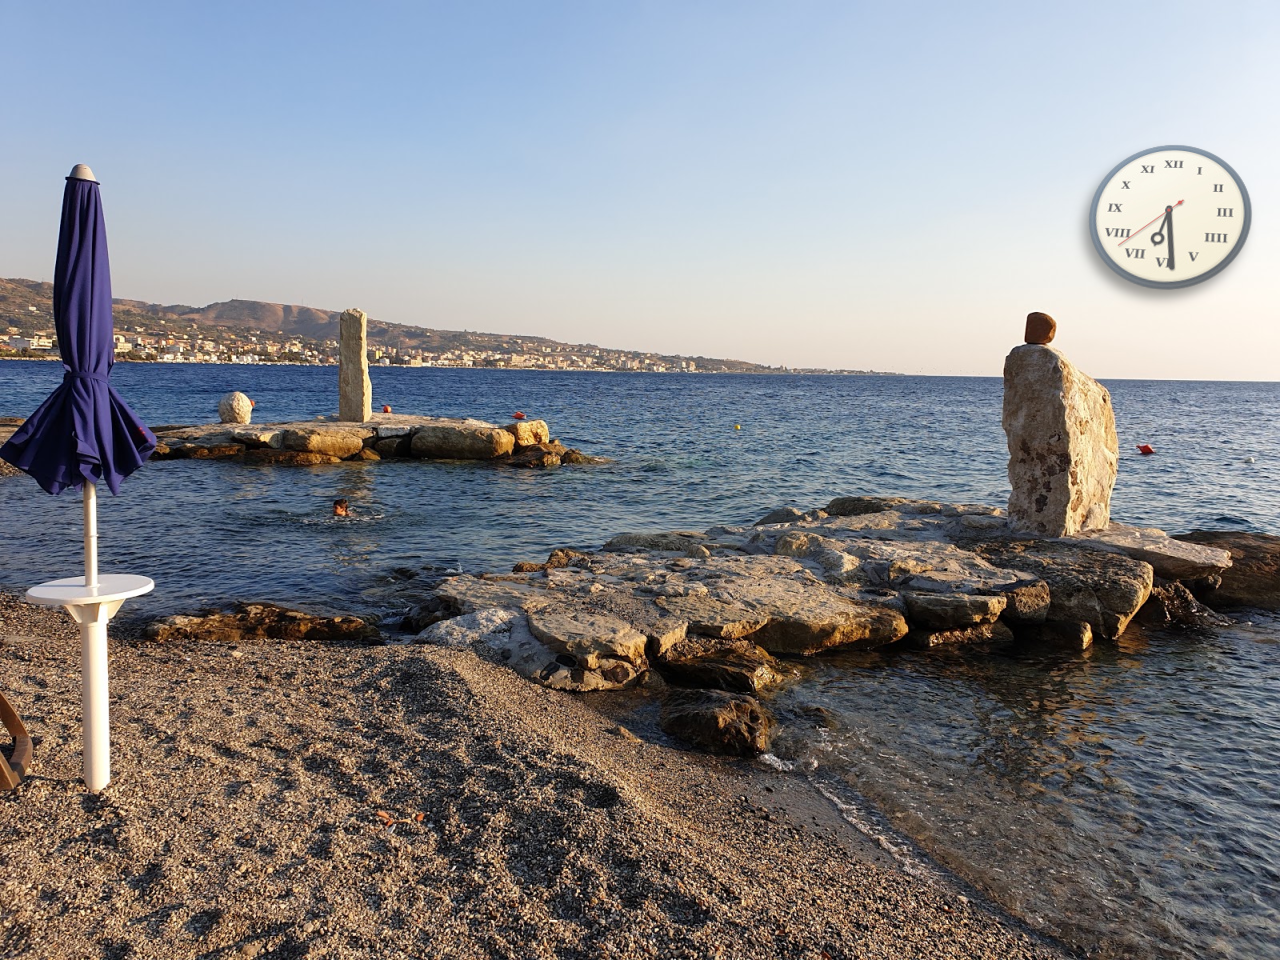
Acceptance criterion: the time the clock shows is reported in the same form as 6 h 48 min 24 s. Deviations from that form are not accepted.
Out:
6 h 28 min 38 s
